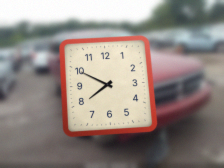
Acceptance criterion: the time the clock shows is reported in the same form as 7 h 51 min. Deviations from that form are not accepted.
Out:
7 h 50 min
